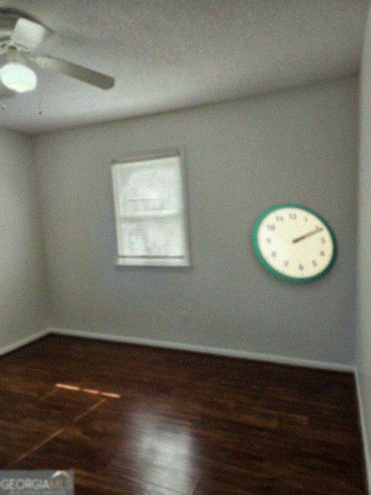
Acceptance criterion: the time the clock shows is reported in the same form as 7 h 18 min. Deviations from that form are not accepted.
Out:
2 h 11 min
